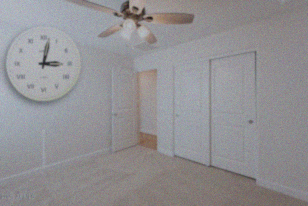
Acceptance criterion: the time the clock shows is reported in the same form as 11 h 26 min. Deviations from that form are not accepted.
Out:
3 h 02 min
